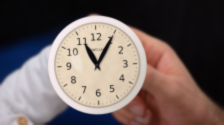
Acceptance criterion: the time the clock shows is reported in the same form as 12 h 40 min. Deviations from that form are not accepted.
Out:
11 h 05 min
